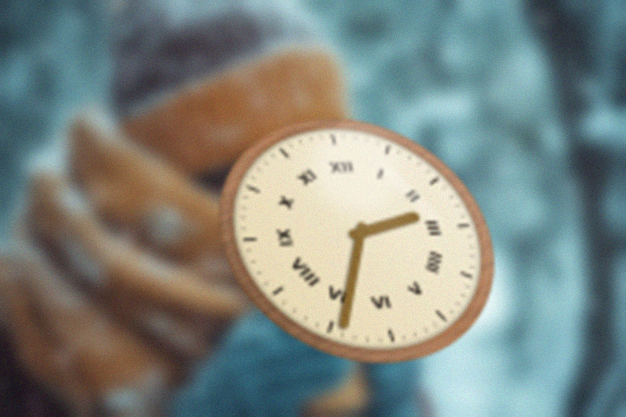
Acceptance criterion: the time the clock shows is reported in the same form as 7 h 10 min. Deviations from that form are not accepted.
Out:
2 h 34 min
